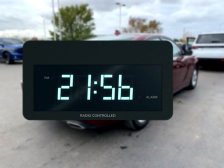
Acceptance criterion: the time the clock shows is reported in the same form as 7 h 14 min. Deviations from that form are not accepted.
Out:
21 h 56 min
